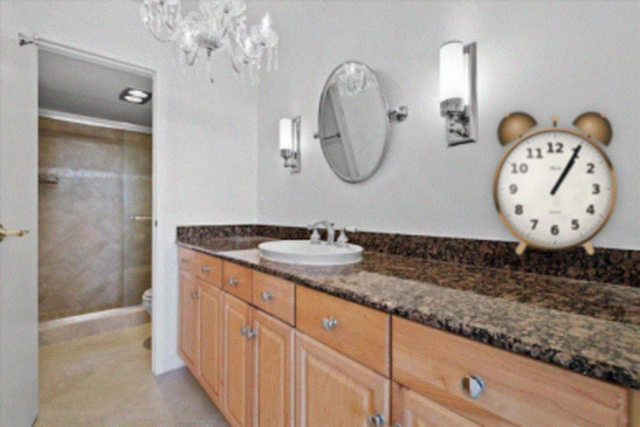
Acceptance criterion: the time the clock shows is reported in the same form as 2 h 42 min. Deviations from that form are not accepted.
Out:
1 h 05 min
